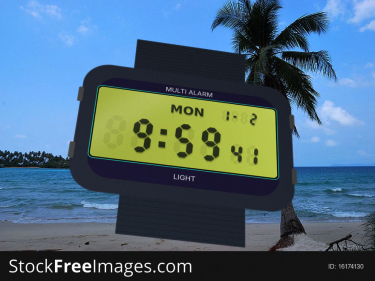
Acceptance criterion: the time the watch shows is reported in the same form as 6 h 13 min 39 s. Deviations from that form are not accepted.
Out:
9 h 59 min 41 s
